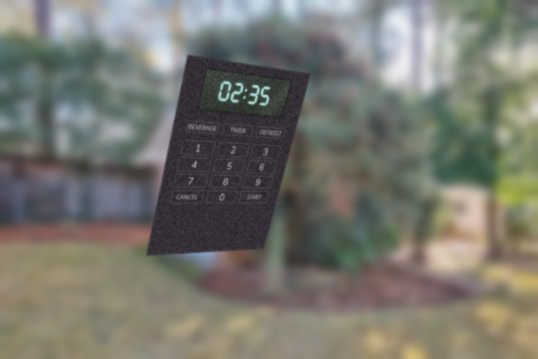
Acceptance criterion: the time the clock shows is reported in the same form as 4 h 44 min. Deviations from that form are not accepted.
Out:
2 h 35 min
